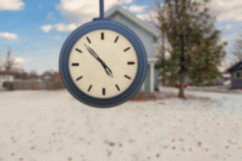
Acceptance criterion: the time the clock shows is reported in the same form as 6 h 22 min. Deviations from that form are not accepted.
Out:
4 h 53 min
